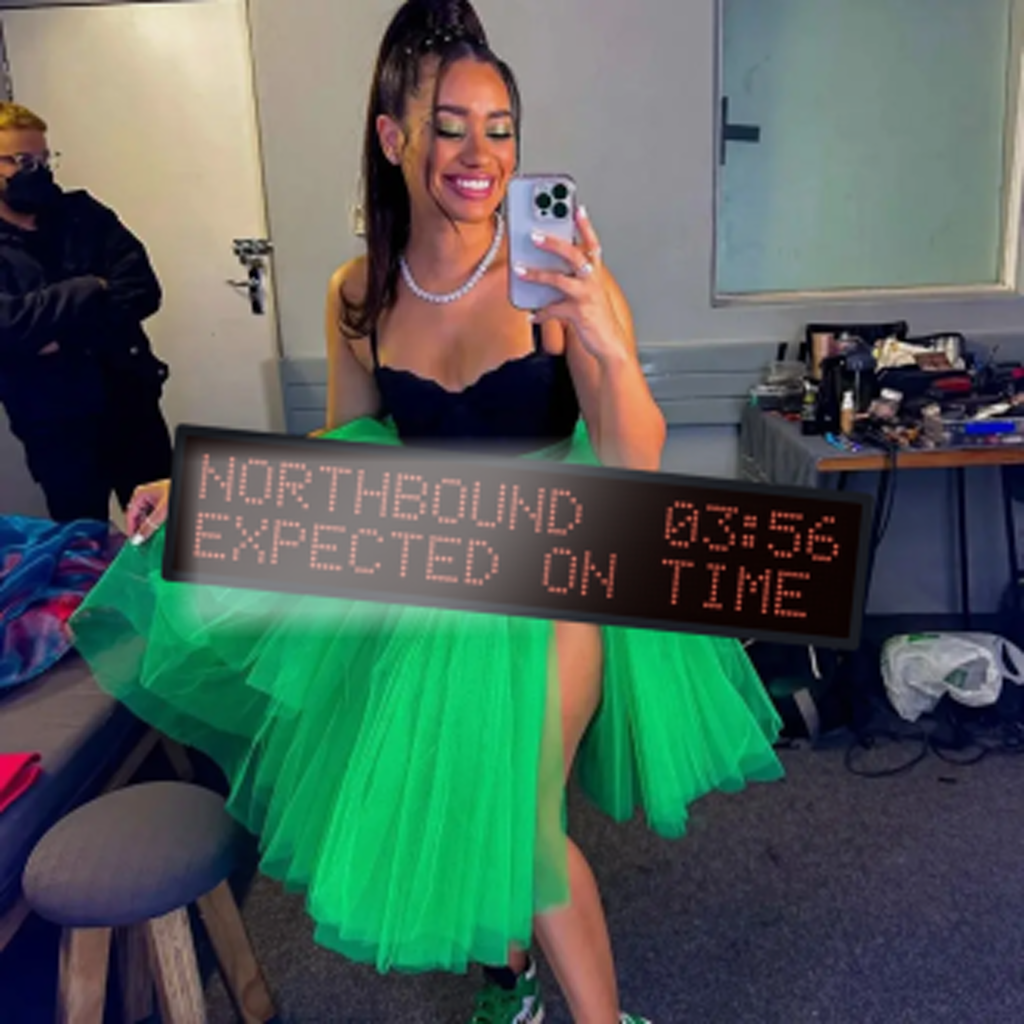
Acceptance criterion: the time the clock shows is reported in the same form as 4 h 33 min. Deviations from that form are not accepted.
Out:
3 h 56 min
